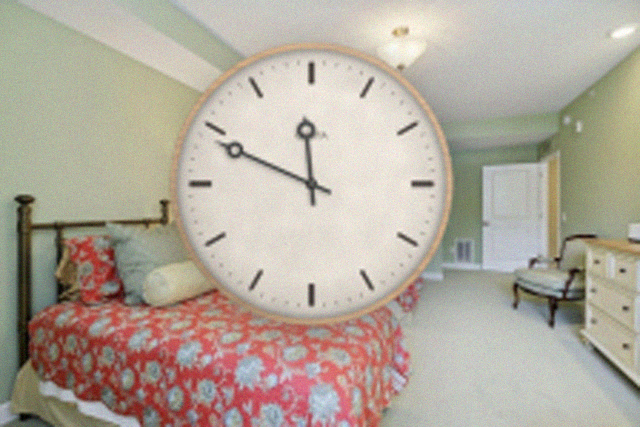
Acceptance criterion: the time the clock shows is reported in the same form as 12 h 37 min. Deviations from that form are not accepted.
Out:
11 h 49 min
